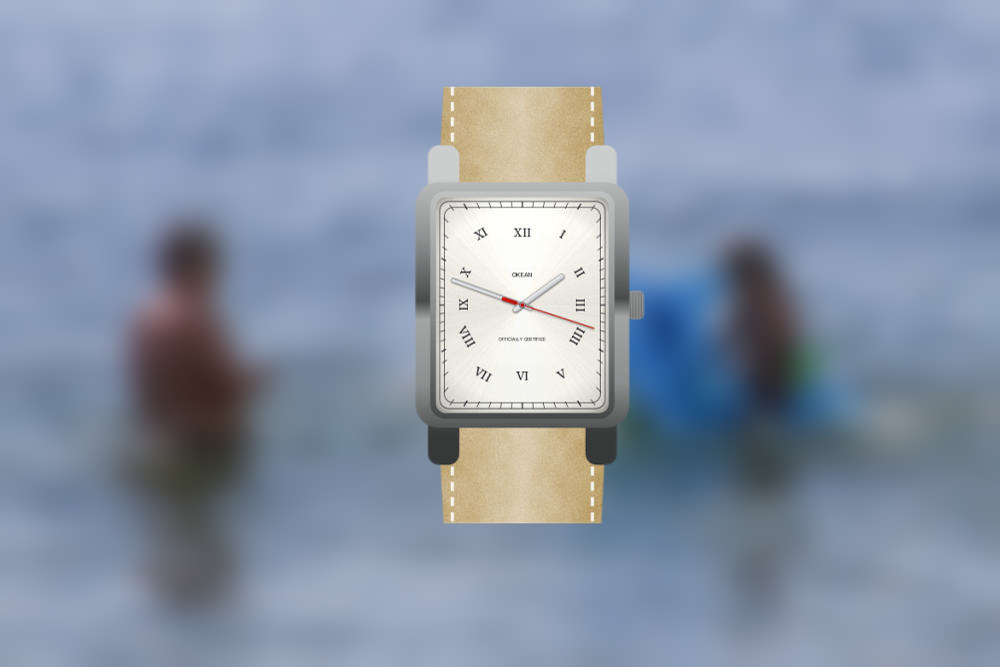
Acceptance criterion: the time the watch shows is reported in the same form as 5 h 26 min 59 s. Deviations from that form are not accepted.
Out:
1 h 48 min 18 s
